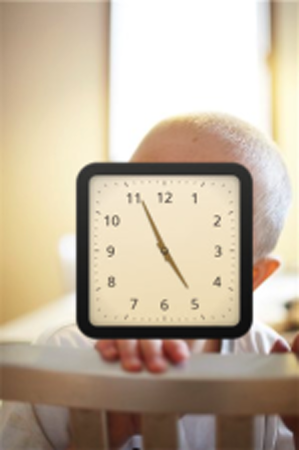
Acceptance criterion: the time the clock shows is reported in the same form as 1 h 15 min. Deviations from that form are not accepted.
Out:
4 h 56 min
